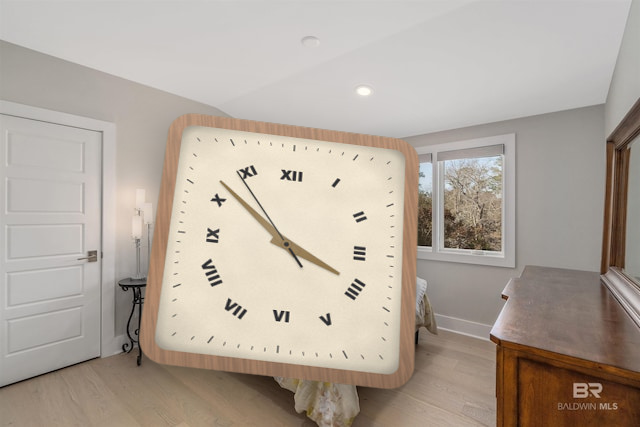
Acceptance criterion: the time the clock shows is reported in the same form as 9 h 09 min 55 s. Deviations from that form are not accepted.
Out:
3 h 51 min 54 s
